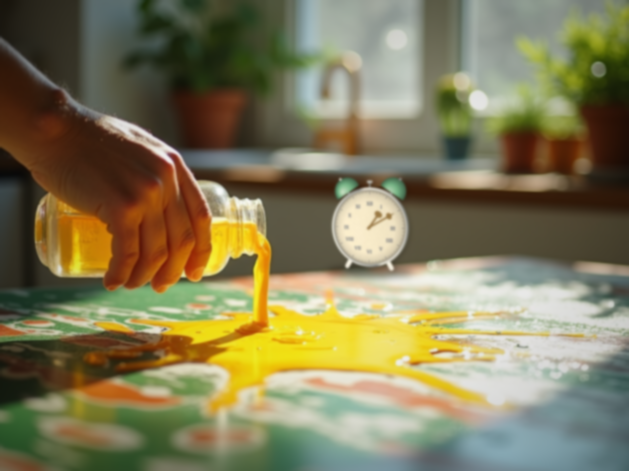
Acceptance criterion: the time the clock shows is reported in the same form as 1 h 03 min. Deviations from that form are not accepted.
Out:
1 h 10 min
